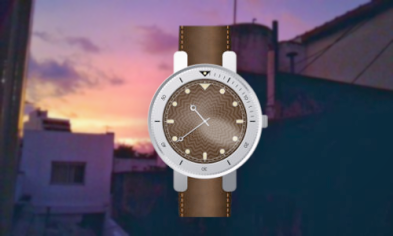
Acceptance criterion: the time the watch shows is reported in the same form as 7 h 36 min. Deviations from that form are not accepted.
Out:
10 h 39 min
